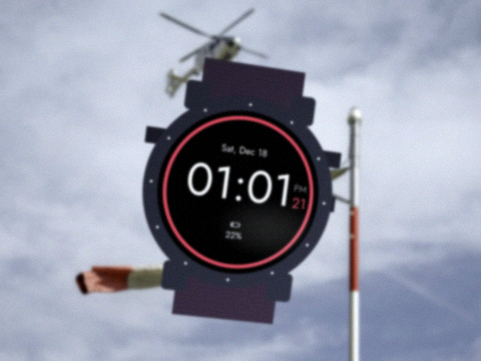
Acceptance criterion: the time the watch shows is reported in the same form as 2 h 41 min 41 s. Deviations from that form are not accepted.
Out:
1 h 01 min 21 s
